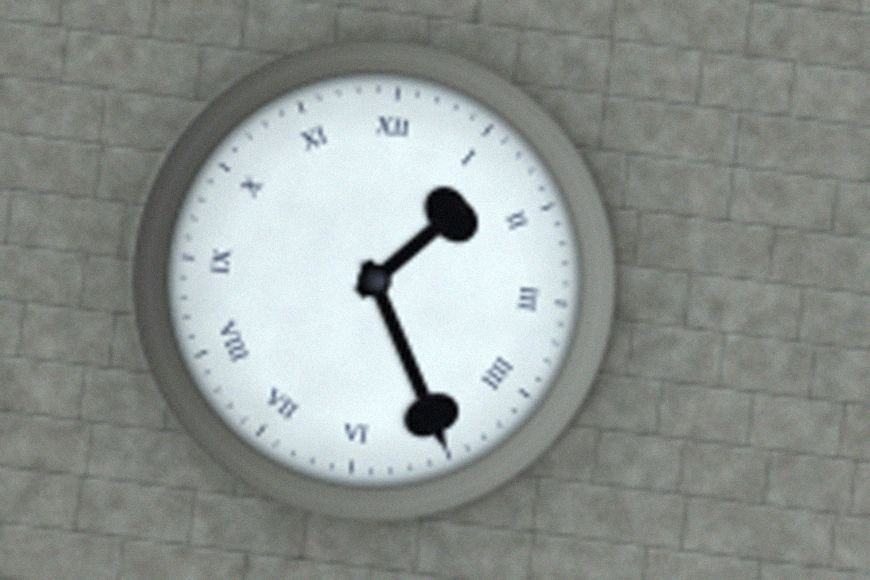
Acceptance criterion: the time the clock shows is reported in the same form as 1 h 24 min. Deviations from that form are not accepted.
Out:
1 h 25 min
